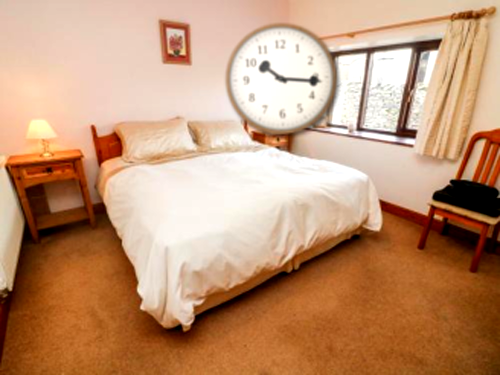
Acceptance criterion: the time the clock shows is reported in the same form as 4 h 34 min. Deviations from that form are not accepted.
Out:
10 h 16 min
